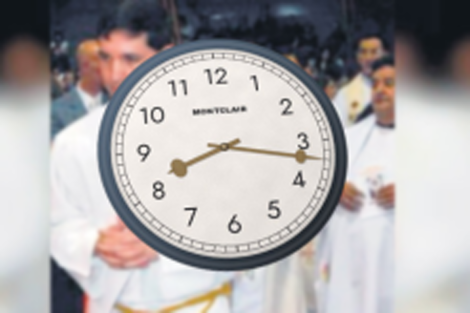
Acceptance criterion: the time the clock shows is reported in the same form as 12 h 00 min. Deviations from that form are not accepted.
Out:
8 h 17 min
